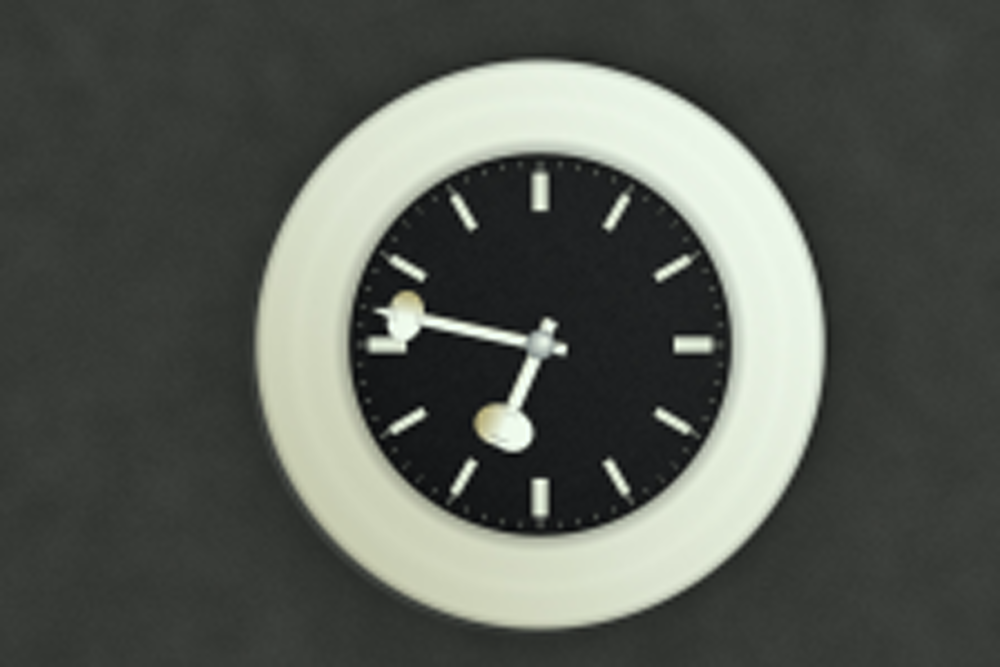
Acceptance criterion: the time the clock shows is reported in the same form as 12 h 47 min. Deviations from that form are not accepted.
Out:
6 h 47 min
